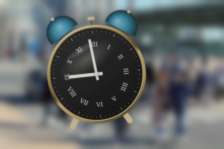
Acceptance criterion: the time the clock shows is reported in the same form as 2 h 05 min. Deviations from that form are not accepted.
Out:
8 h 59 min
